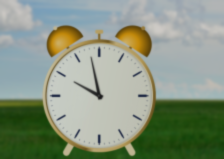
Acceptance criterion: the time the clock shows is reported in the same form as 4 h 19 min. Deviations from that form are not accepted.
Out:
9 h 58 min
